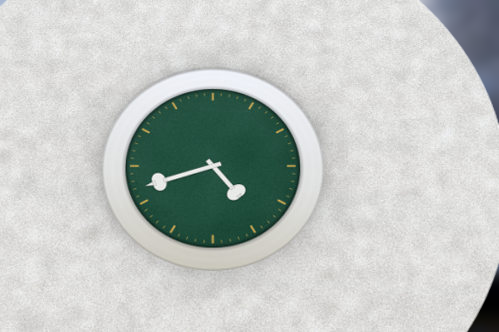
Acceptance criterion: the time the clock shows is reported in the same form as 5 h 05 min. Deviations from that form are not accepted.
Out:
4 h 42 min
